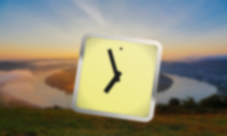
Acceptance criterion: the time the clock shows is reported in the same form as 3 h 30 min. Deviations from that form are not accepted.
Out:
6 h 56 min
